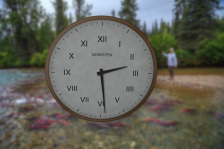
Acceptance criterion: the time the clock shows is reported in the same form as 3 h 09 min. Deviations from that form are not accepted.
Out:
2 h 29 min
